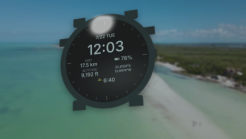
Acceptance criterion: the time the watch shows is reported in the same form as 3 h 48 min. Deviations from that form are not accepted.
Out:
12 h 03 min
